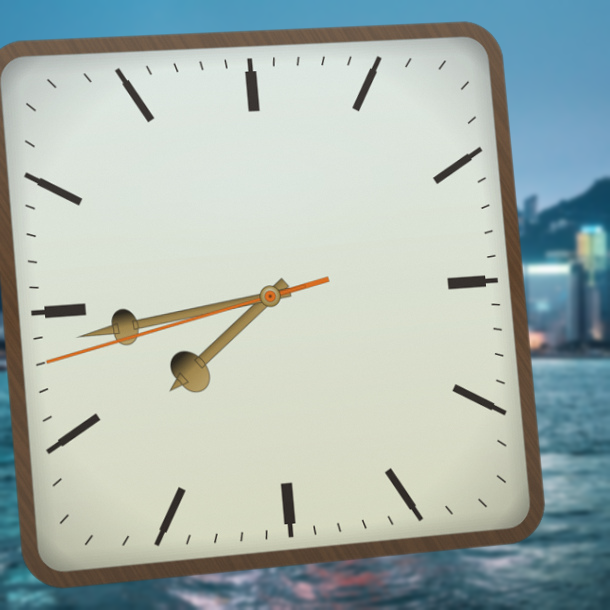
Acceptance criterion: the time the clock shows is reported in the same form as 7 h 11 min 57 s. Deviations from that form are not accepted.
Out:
7 h 43 min 43 s
